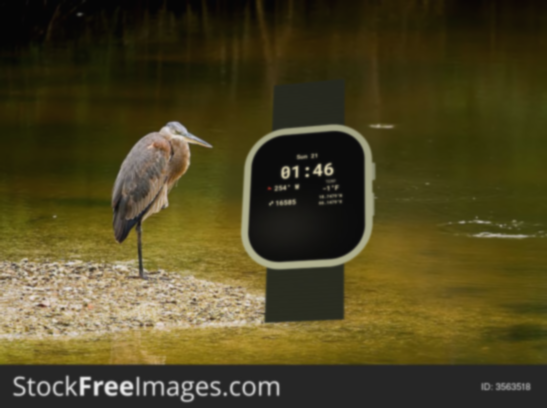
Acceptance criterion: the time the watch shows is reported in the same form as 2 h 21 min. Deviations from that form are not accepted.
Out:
1 h 46 min
